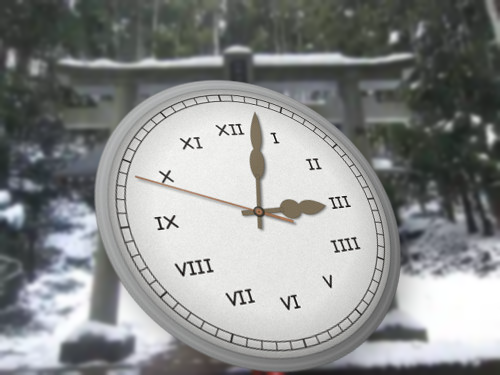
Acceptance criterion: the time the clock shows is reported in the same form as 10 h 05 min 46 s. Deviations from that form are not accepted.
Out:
3 h 02 min 49 s
